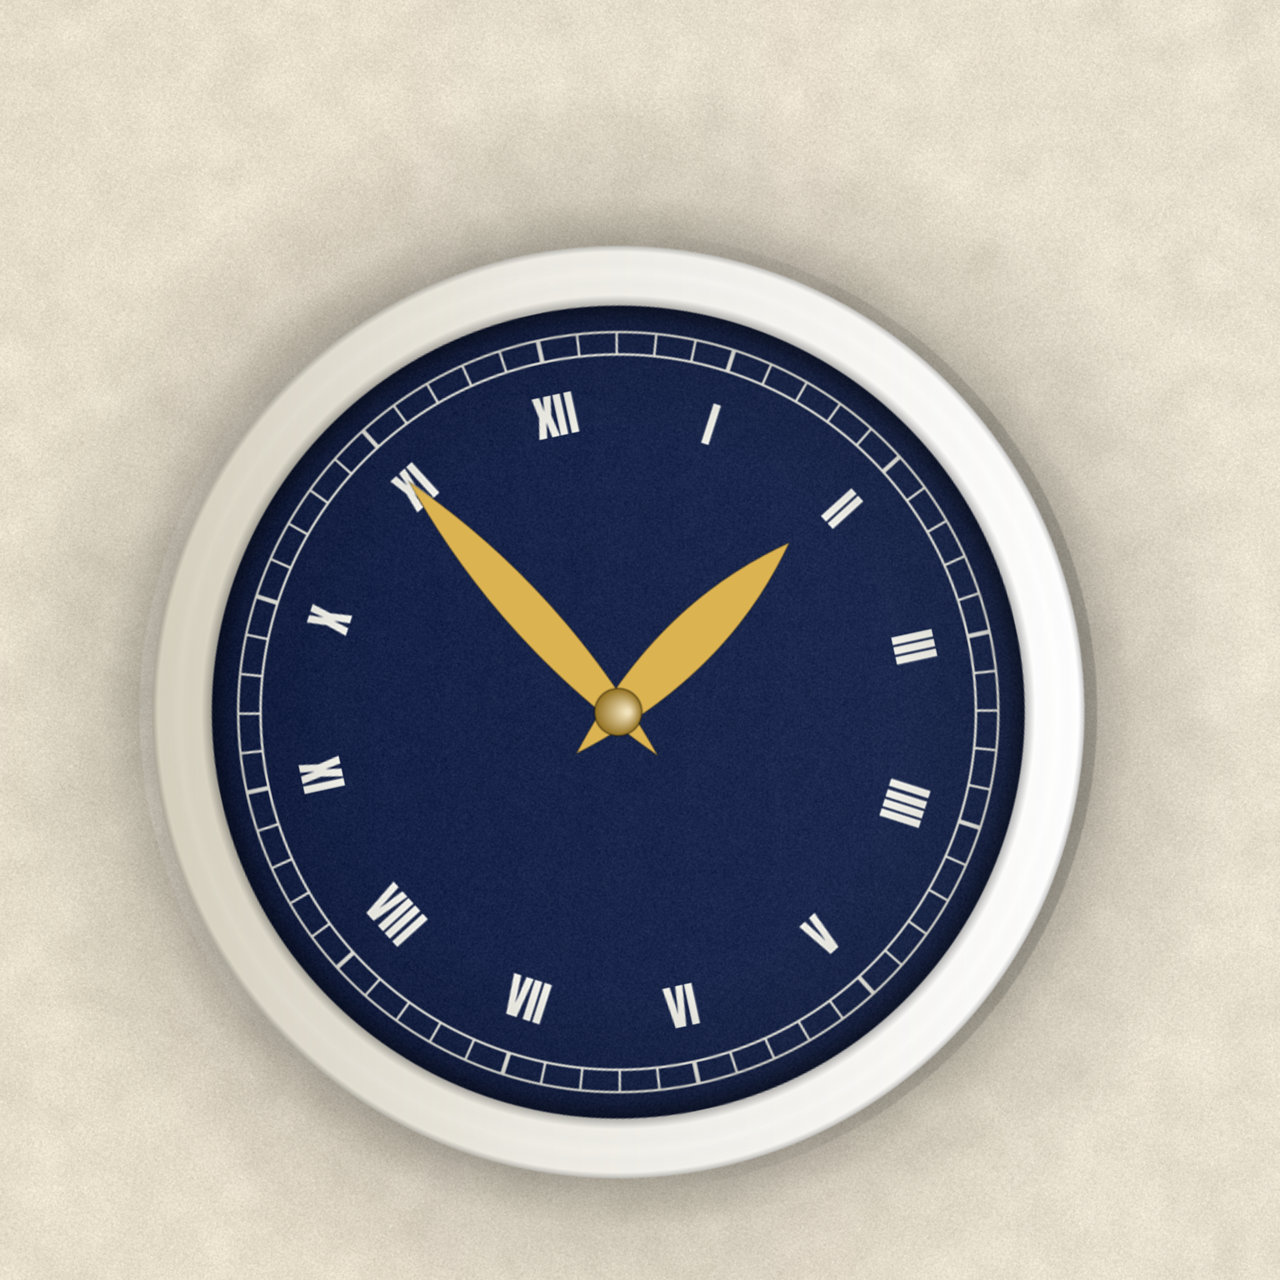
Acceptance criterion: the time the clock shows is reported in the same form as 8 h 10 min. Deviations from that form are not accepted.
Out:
1 h 55 min
